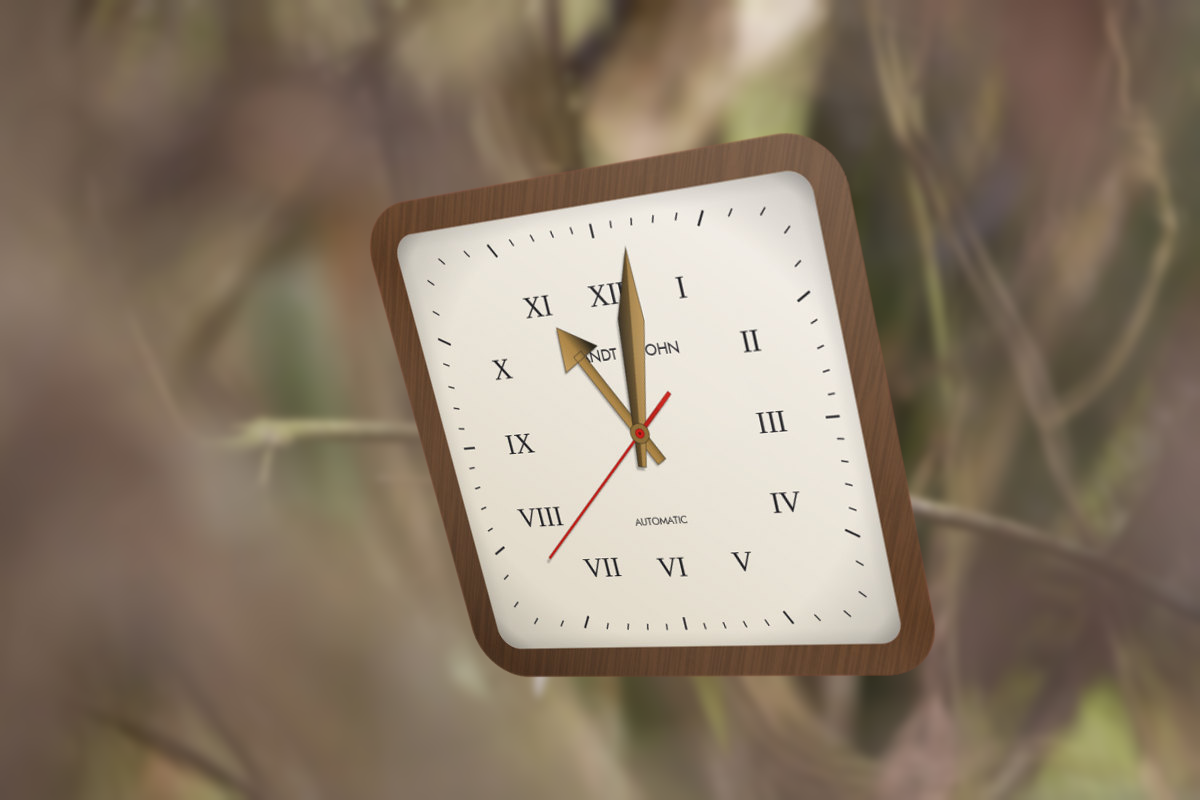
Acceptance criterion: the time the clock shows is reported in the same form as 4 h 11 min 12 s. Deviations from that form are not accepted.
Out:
11 h 01 min 38 s
